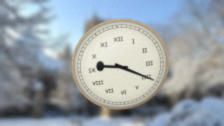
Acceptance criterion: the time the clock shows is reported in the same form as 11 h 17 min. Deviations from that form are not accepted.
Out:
9 h 20 min
